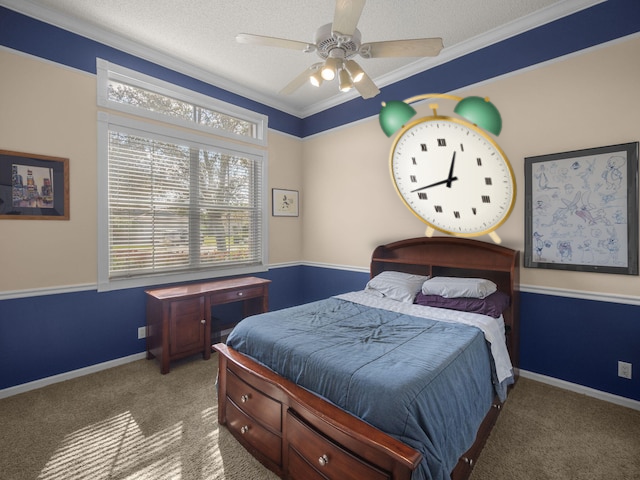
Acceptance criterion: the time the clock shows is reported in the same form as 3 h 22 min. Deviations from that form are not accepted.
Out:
12 h 42 min
